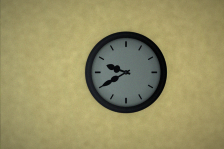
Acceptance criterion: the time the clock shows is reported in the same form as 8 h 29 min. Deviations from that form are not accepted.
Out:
9 h 40 min
